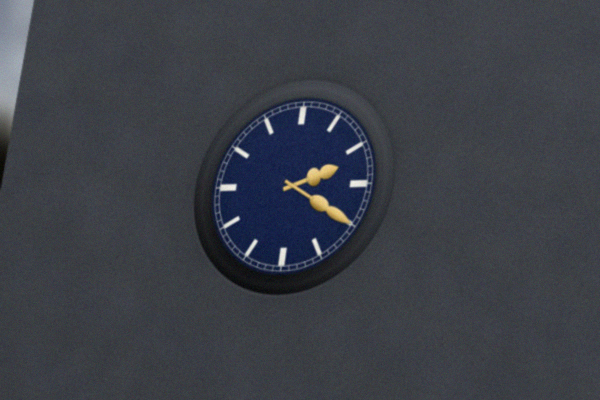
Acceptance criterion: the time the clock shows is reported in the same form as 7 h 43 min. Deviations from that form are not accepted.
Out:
2 h 20 min
